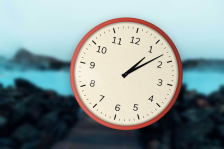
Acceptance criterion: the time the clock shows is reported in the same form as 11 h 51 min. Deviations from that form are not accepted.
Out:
1 h 08 min
